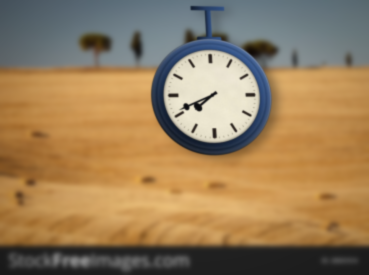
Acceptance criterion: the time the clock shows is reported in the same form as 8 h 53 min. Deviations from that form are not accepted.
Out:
7 h 41 min
